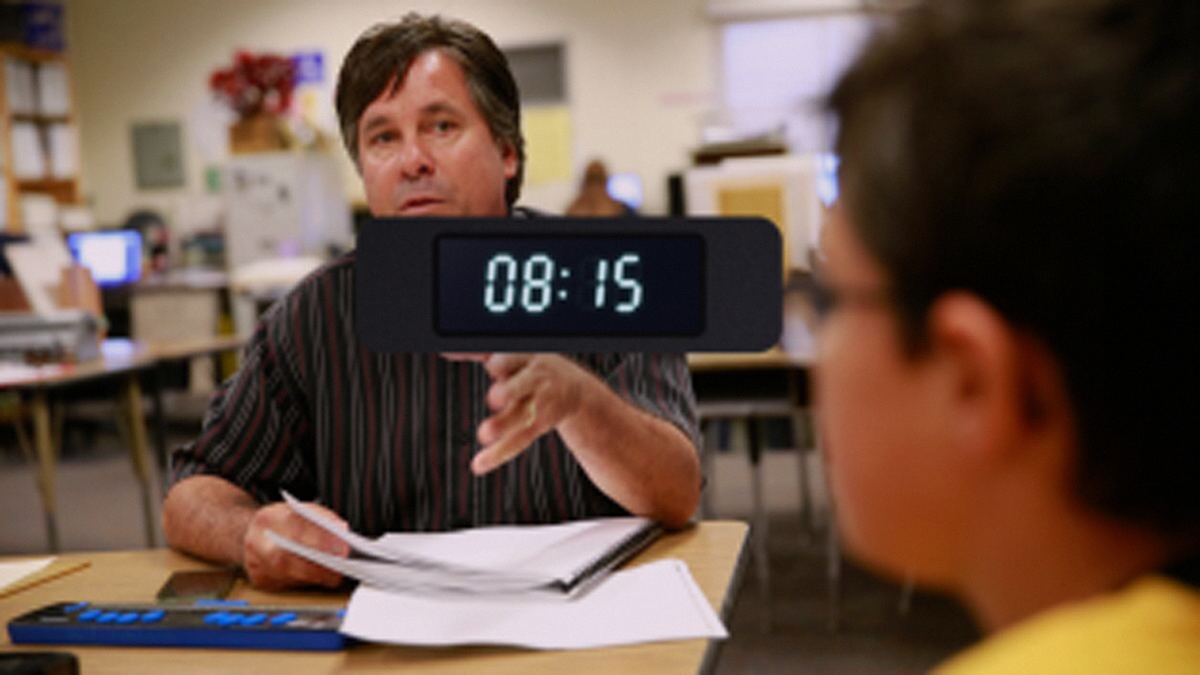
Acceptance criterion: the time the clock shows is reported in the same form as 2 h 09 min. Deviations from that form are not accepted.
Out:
8 h 15 min
